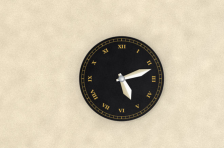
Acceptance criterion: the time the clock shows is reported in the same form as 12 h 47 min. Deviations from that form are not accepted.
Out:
5 h 12 min
